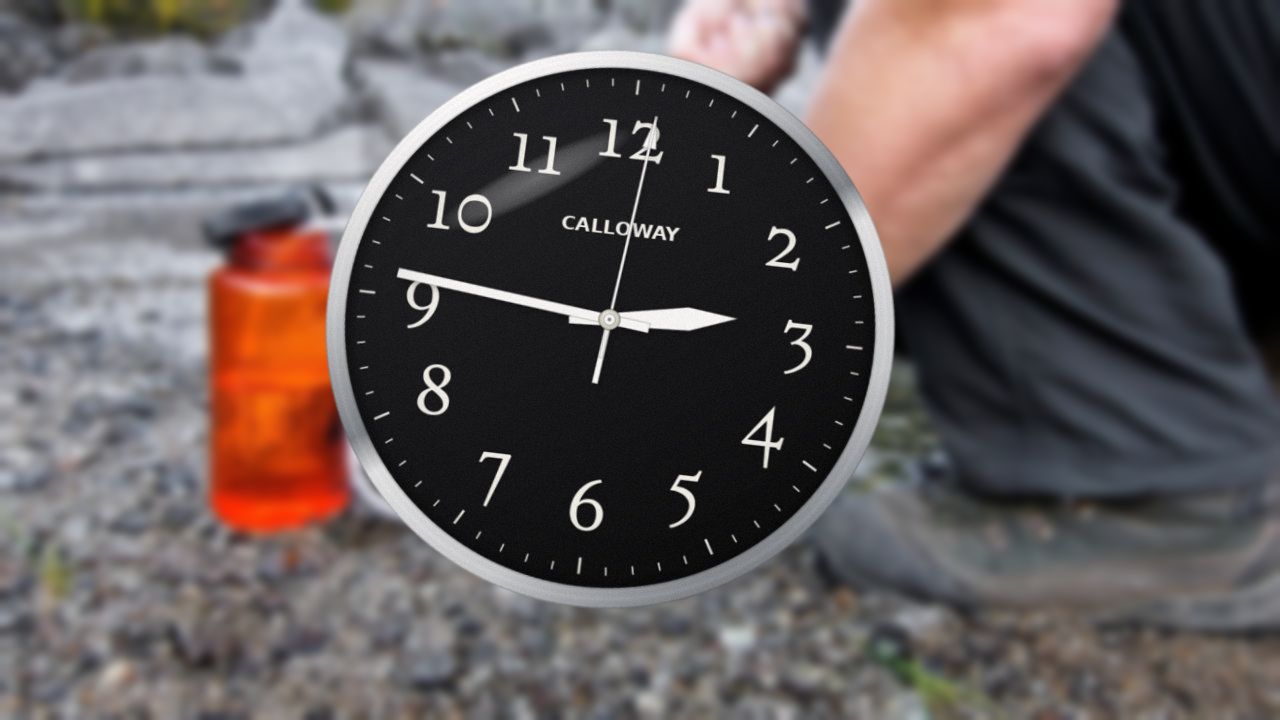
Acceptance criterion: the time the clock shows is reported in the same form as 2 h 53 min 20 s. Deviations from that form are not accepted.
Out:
2 h 46 min 01 s
